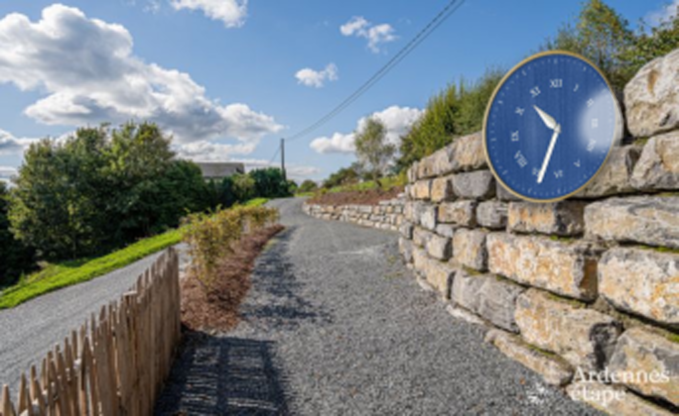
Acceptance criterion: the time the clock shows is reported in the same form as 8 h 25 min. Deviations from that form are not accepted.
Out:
10 h 34 min
